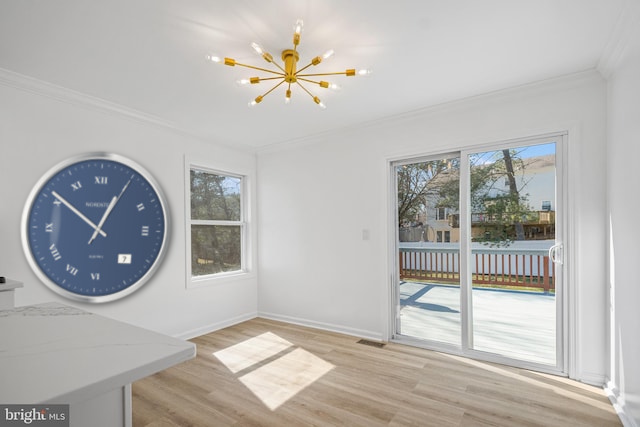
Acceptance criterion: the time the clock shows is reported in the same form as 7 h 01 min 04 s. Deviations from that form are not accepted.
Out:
12 h 51 min 05 s
